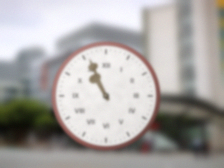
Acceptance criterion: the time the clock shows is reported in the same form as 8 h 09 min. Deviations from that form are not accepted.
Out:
10 h 56 min
